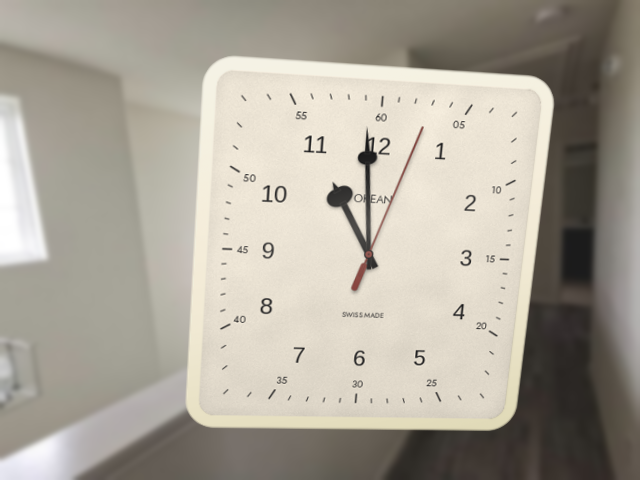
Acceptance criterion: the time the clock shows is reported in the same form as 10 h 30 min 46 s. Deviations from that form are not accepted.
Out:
10 h 59 min 03 s
